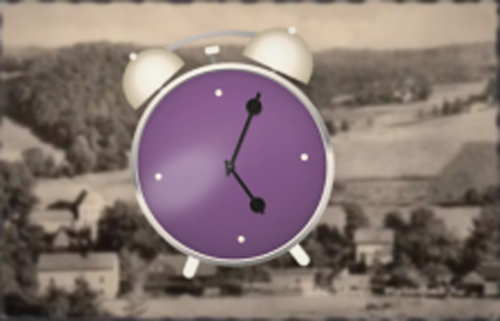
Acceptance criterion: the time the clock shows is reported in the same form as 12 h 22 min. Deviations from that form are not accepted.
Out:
5 h 05 min
